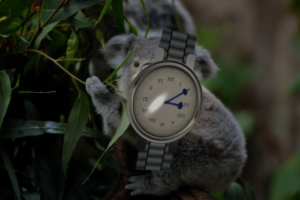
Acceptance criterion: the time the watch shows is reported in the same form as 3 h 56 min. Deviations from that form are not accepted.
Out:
3 h 09 min
